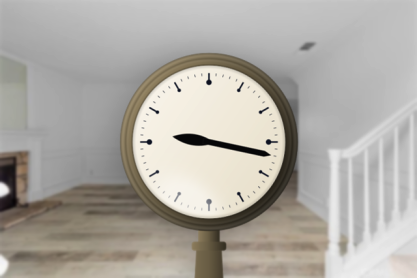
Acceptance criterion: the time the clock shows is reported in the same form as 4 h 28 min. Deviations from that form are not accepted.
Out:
9 h 17 min
